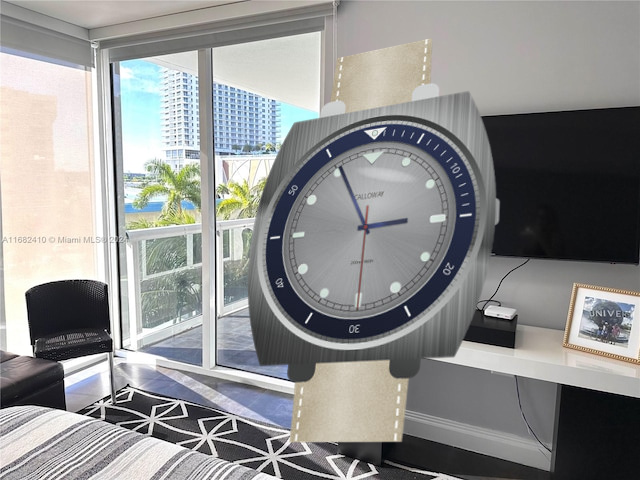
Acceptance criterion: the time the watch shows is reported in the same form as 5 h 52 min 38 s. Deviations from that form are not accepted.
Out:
2 h 55 min 30 s
